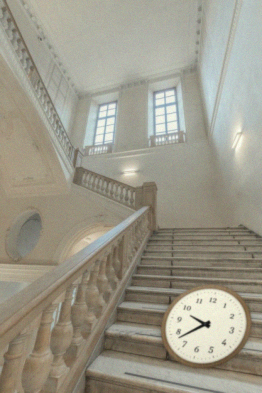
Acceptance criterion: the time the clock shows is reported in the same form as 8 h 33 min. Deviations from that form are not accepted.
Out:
9 h 38 min
